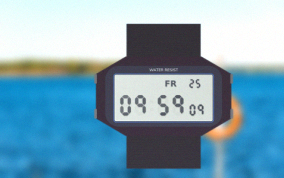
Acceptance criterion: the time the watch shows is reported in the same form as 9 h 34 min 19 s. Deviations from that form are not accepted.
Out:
9 h 59 min 09 s
